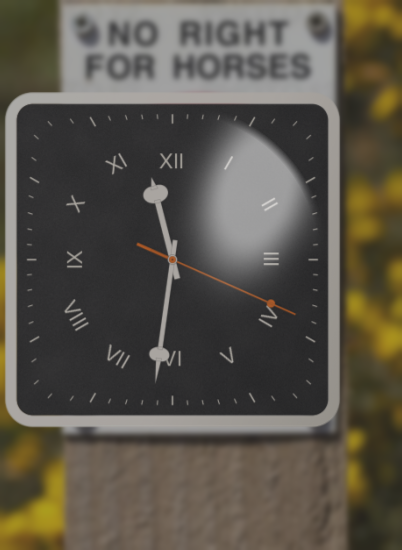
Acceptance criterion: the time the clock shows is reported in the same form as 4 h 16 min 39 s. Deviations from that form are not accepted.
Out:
11 h 31 min 19 s
